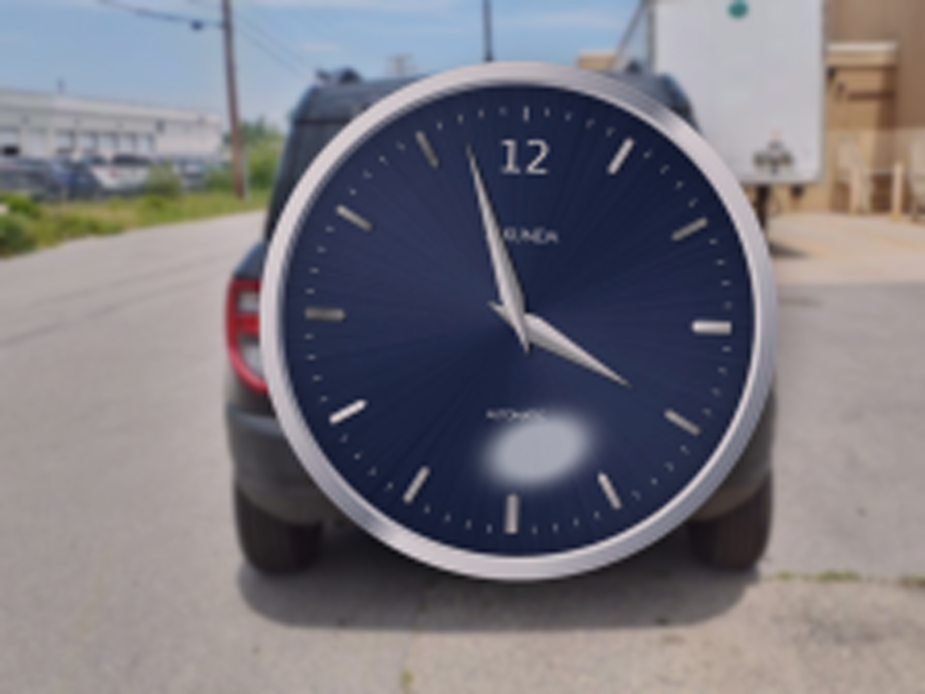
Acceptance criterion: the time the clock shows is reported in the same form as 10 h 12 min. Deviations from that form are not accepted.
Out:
3 h 57 min
